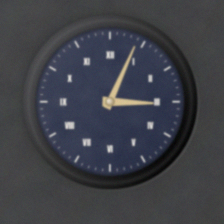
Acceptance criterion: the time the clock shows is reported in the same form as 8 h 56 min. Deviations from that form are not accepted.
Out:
3 h 04 min
